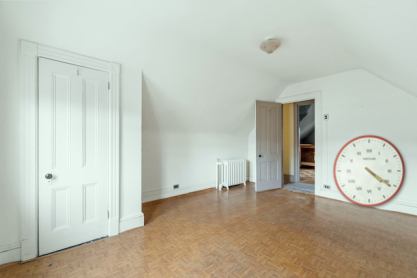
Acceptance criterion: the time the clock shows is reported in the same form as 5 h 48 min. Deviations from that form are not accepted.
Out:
4 h 21 min
